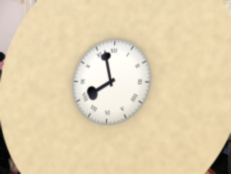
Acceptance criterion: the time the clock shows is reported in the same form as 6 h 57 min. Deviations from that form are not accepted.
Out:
7 h 57 min
